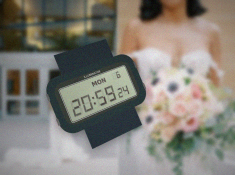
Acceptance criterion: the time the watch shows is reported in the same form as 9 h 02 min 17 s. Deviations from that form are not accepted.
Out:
20 h 59 min 24 s
